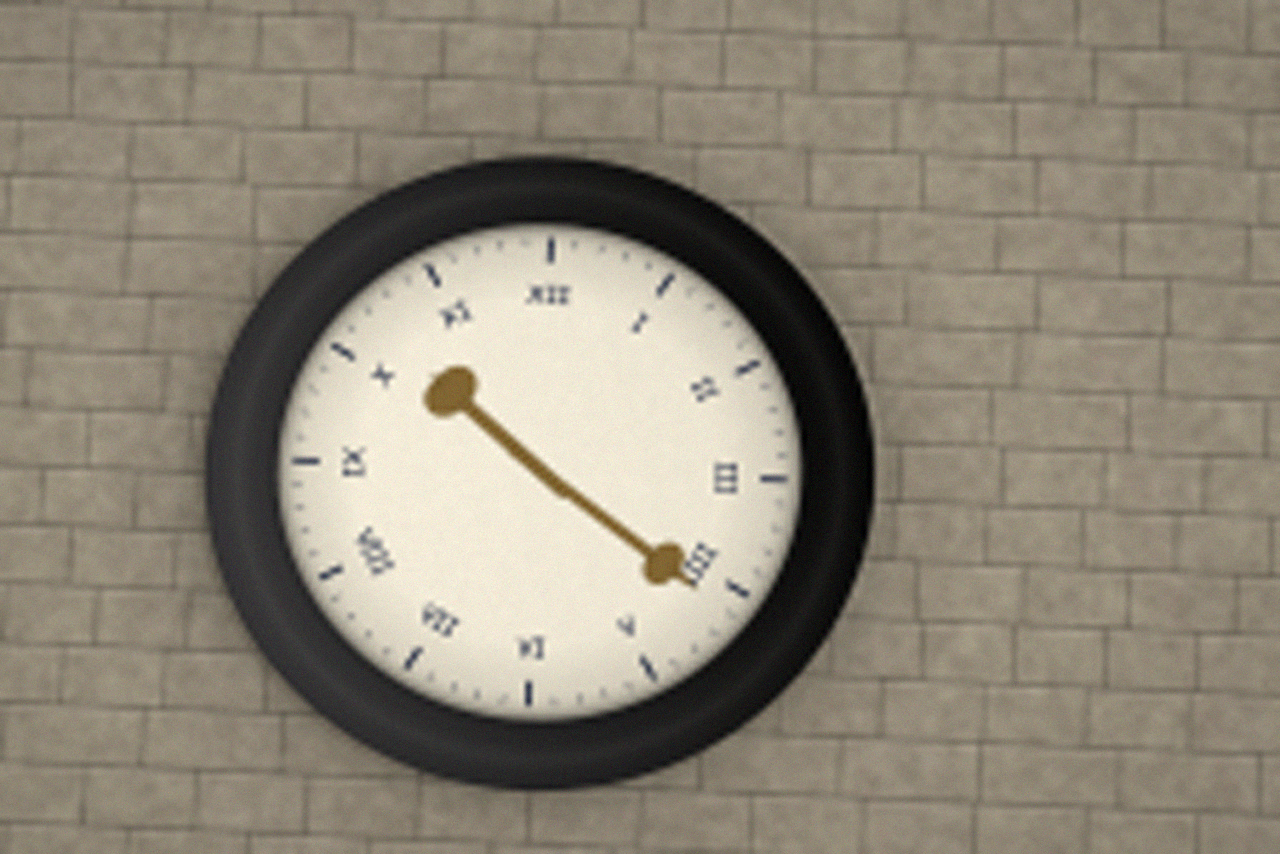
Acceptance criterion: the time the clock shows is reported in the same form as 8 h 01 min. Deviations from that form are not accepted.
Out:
10 h 21 min
